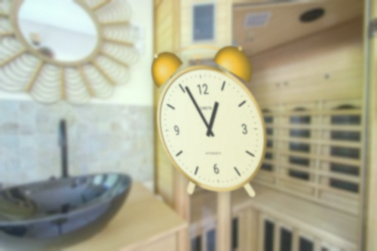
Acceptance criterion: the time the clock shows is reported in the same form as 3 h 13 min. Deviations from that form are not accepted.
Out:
12 h 56 min
